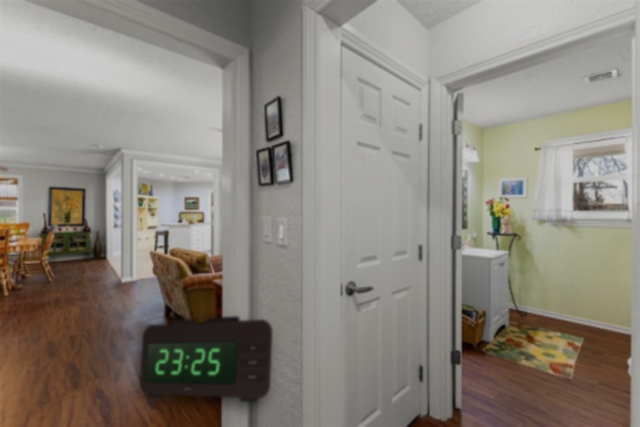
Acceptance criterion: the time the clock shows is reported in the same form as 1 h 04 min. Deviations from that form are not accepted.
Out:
23 h 25 min
